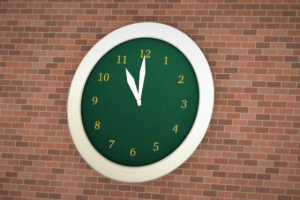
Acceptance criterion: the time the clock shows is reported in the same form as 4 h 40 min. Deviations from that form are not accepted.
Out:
11 h 00 min
